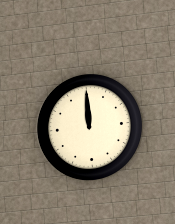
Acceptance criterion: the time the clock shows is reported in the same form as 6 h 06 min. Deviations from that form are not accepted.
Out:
12 h 00 min
